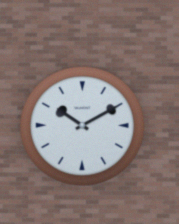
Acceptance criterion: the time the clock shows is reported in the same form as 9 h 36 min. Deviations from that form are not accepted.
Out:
10 h 10 min
